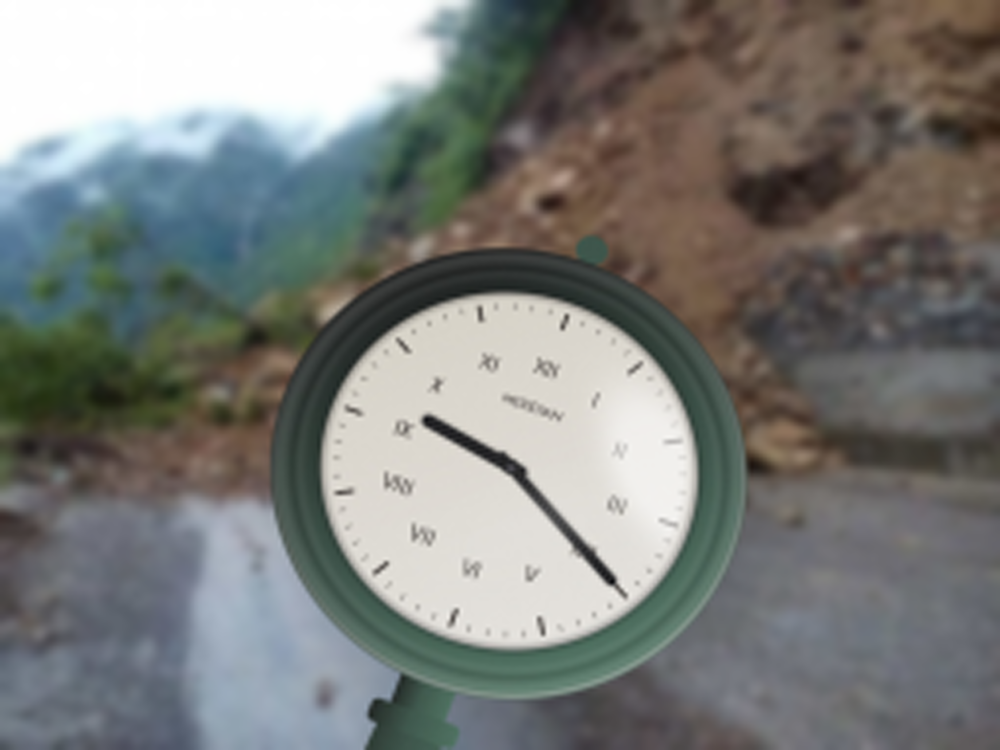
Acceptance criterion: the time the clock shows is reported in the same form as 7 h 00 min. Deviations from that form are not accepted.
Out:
9 h 20 min
